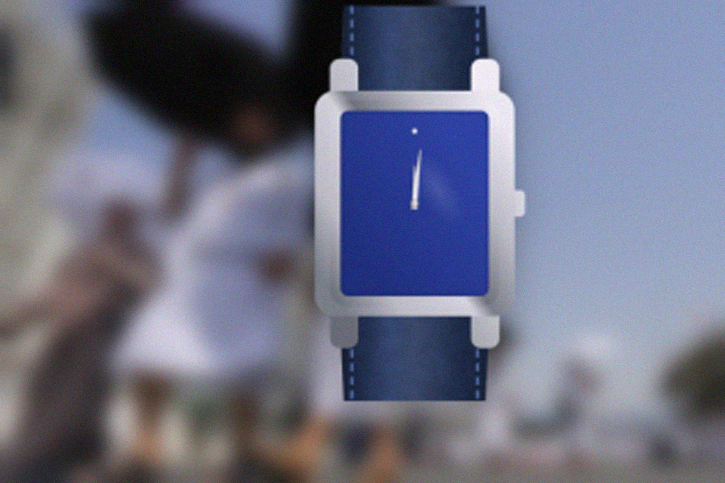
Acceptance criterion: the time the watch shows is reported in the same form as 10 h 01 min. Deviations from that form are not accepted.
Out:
12 h 01 min
